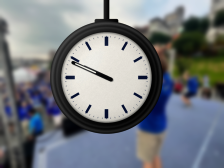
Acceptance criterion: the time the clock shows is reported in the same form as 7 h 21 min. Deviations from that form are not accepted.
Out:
9 h 49 min
